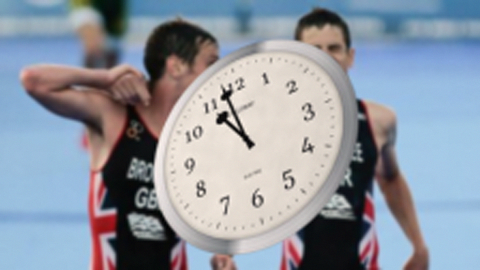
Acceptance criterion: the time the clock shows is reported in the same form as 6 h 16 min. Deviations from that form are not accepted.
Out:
10 h 58 min
